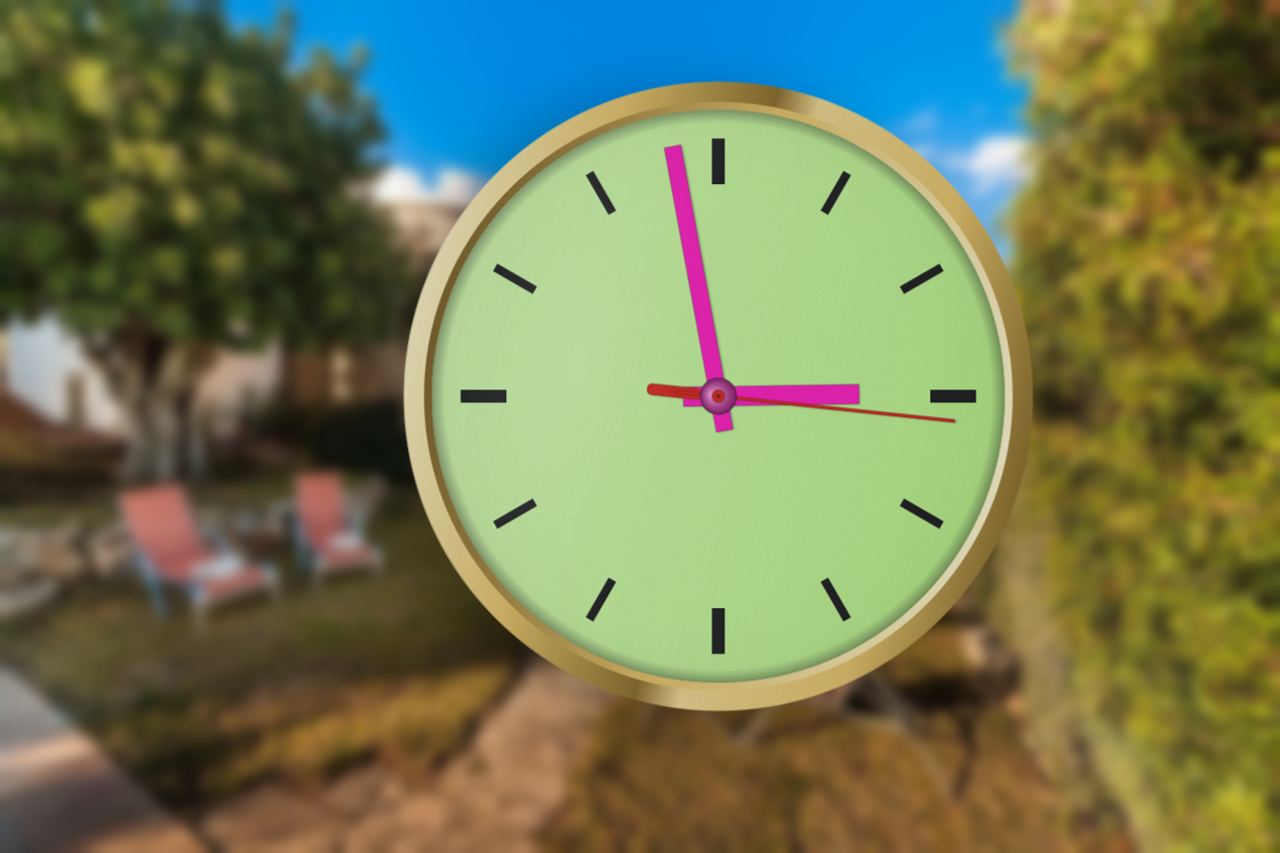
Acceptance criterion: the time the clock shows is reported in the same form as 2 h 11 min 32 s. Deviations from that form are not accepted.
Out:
2 h 58 min 16 s
